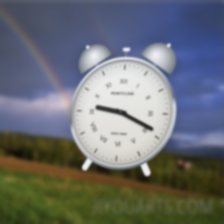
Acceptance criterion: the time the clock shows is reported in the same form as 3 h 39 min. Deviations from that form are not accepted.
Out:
9 h 19 min
